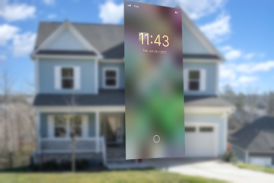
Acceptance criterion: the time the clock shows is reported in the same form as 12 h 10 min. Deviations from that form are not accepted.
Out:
11 h 43 min
